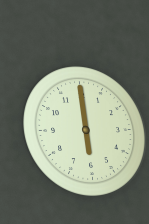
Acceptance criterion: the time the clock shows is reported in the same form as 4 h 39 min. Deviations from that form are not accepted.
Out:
6 h 00 min
